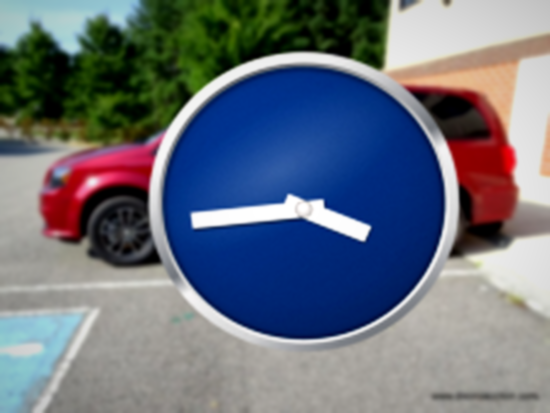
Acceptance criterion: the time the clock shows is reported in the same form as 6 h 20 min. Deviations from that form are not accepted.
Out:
3 h 44 min
